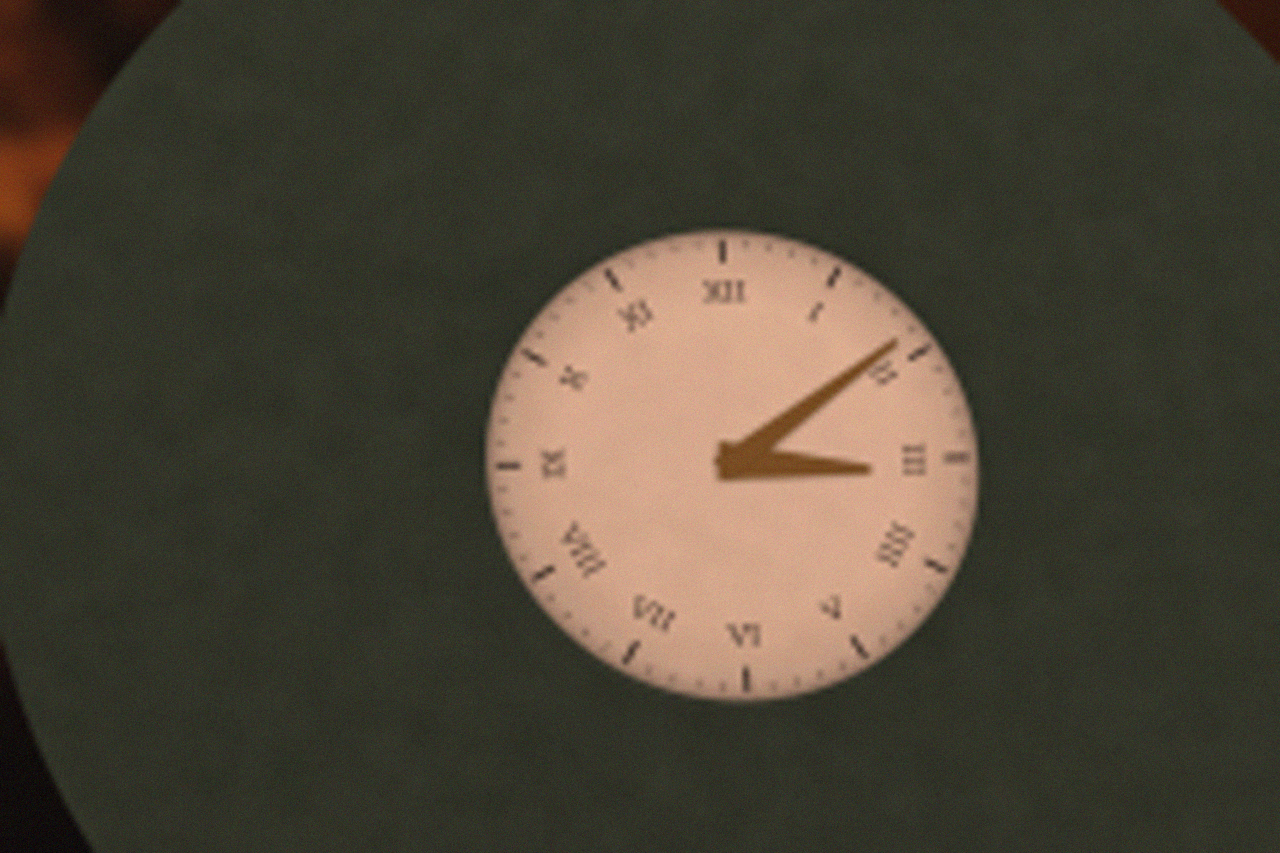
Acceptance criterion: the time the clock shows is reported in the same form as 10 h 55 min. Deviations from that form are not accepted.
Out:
3 h 09 min
